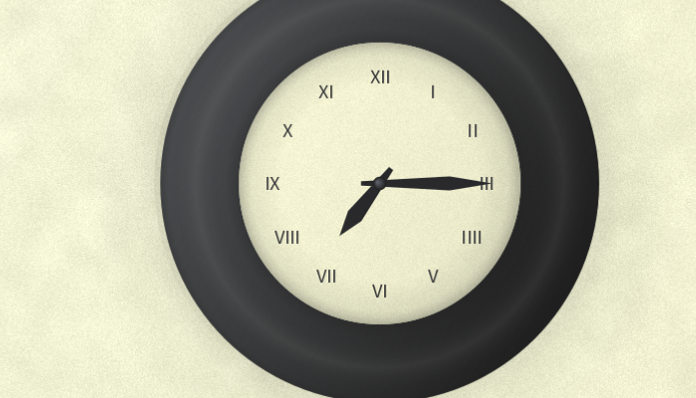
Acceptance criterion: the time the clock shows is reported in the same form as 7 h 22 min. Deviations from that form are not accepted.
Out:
7 h 15 min
